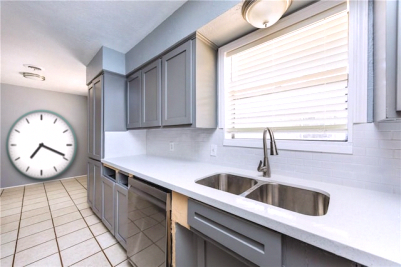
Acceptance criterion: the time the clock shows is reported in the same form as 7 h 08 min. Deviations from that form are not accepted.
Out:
7 h 19 min
